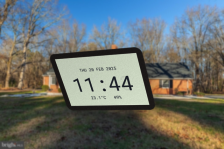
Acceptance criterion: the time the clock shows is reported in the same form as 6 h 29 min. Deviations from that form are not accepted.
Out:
11 h 44 min
